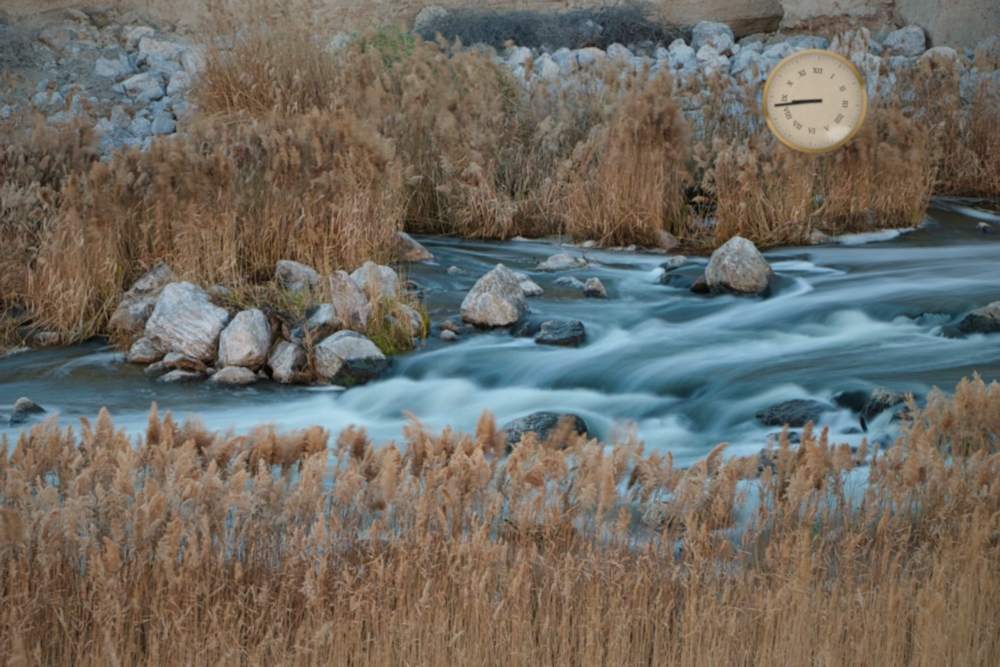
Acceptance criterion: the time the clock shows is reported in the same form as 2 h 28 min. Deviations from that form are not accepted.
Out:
8 h 43 min
